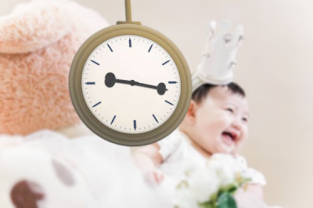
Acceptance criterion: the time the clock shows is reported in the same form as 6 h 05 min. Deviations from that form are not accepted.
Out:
9 h 17 min
